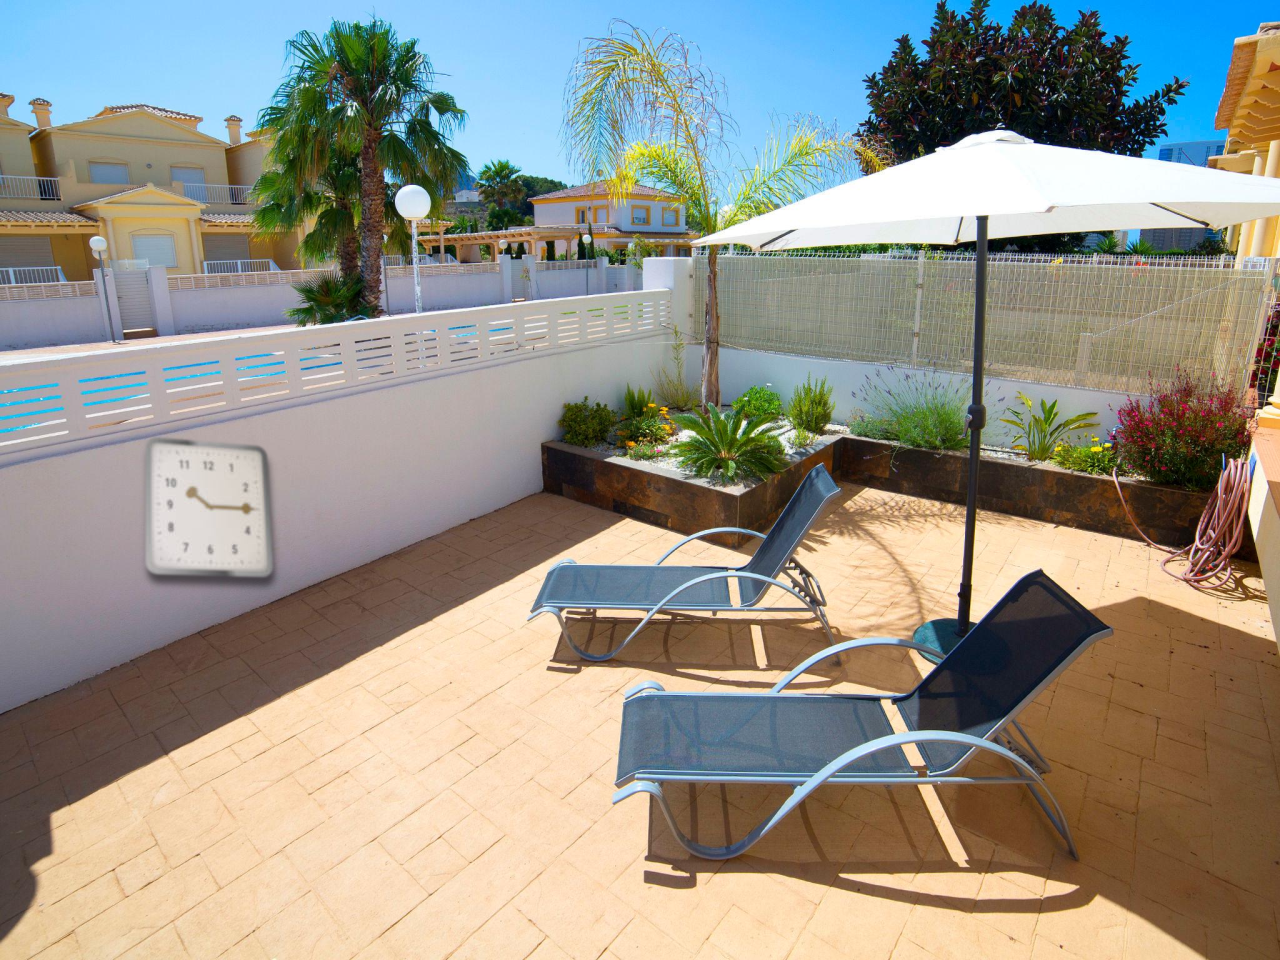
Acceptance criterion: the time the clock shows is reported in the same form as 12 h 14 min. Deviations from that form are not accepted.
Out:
10 h 15 min
